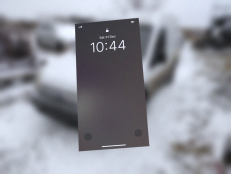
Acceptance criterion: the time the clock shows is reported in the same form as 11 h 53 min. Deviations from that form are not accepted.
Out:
10 h 44 min
